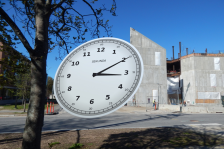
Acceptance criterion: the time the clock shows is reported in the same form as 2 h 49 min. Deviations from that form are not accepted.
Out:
3 h 10 min
